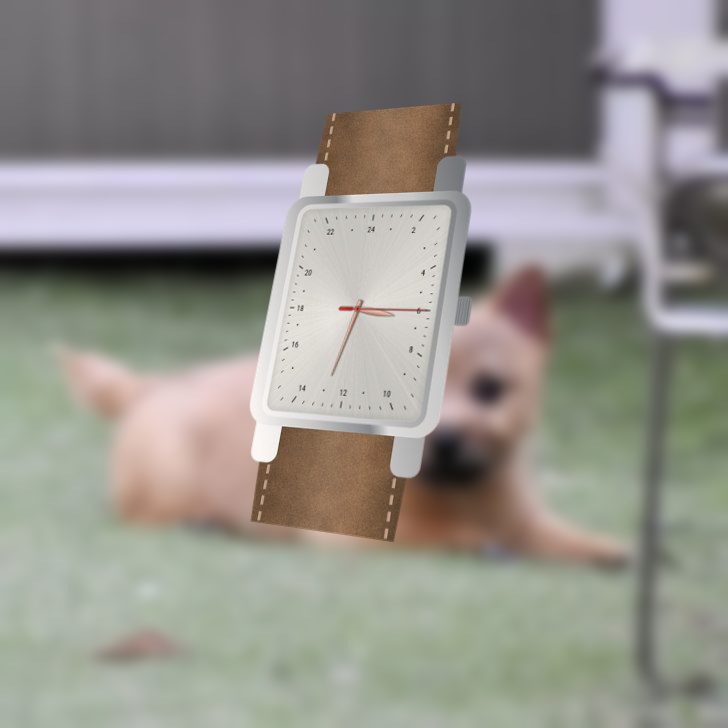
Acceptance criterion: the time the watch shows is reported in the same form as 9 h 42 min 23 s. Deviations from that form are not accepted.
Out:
6 h 32 min 15 s
